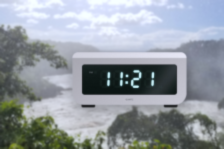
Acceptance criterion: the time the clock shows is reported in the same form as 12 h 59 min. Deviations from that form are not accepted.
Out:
11 h 21 min
